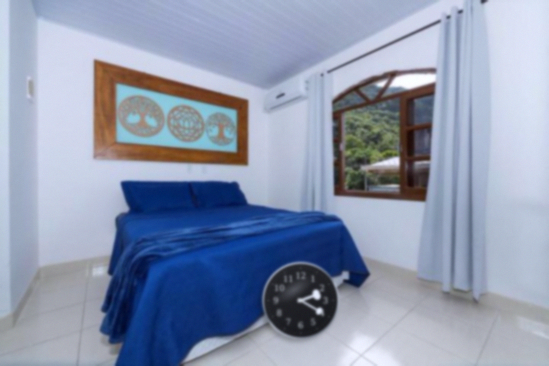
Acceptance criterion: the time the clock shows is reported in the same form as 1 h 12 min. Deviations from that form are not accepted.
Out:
2 h 20 min
